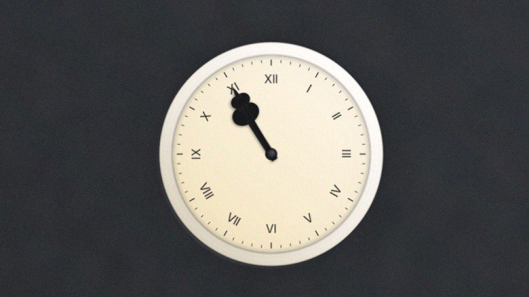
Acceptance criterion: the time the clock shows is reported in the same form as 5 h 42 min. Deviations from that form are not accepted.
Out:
10 h 55 min
